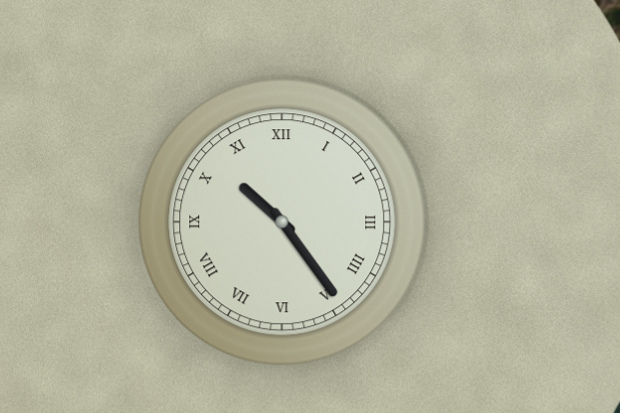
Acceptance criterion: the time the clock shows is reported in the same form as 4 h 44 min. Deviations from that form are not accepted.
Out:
10 h 24 min
